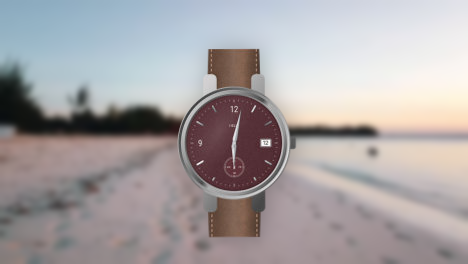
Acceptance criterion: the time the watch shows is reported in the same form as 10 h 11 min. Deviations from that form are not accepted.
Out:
6 h 02 min
